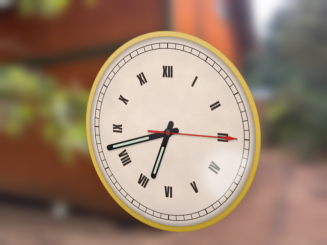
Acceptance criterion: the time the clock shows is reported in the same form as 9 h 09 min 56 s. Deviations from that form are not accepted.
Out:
6 h 42 min 15 s
